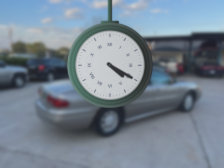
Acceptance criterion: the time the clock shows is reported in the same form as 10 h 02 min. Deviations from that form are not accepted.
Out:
4 h 20 min
